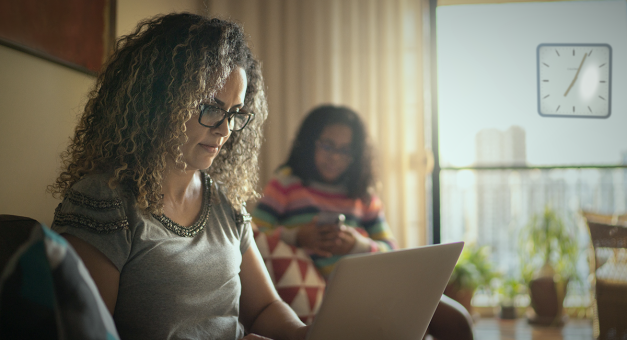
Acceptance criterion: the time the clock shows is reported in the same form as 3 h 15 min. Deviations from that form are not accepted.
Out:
7 h 04 min
